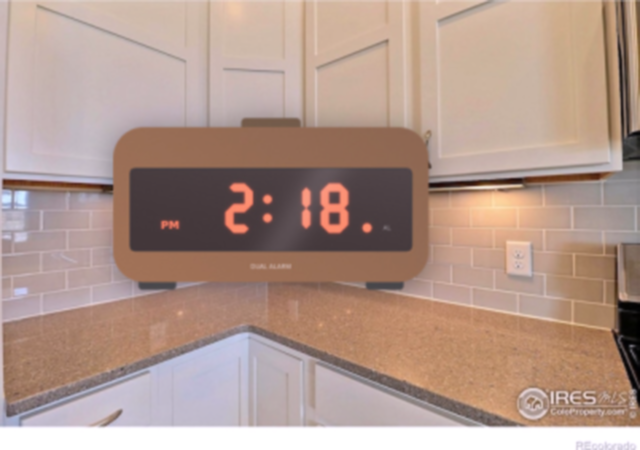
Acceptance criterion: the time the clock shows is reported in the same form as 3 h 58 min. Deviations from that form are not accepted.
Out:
2 h 18 min
